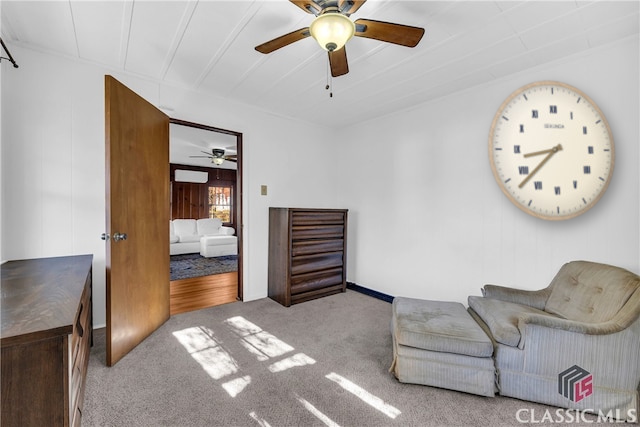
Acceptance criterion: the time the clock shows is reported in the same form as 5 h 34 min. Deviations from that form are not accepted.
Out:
8 h 38 min
